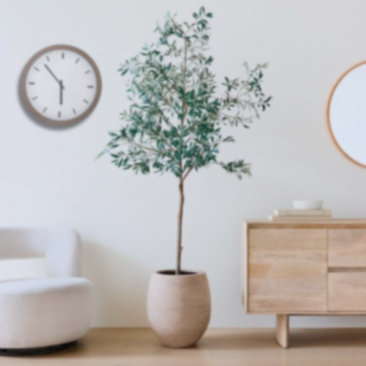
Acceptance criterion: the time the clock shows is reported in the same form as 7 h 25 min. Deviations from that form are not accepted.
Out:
5 h 53 min
